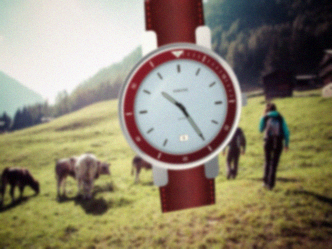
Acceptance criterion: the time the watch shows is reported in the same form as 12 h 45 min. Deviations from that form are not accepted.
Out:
10 h 25 min
